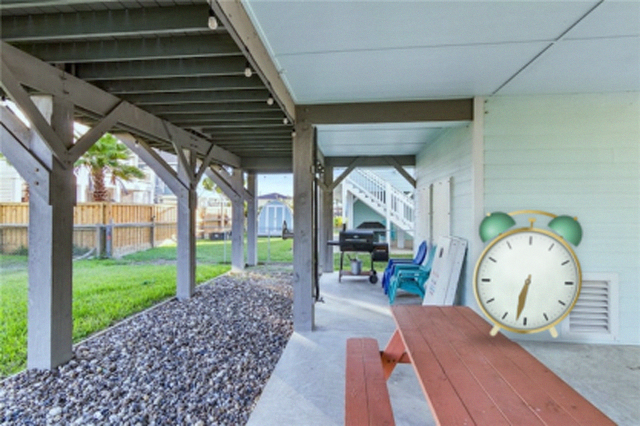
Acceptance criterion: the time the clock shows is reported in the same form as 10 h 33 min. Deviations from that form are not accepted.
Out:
6 h 32 min
